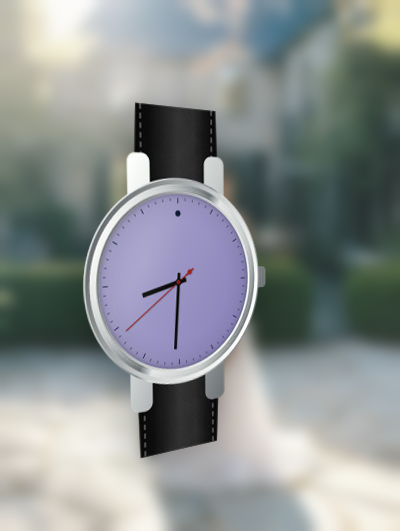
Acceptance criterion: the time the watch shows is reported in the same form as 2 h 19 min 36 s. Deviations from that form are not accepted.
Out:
8 h 30 min 39 s
